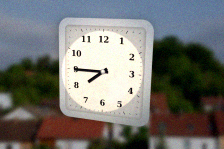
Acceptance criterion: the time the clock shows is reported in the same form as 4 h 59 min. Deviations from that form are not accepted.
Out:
7 h 45 min
